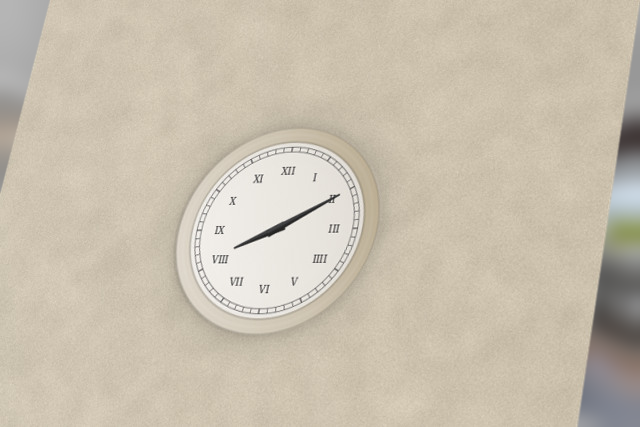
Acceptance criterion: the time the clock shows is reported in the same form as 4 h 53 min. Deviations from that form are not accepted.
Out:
8 h 10 min
